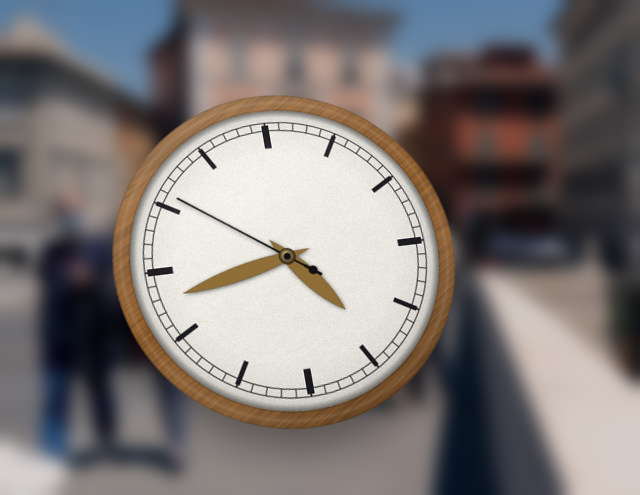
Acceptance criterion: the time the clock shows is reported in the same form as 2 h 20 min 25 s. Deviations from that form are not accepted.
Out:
4 h 42 min 51 s
